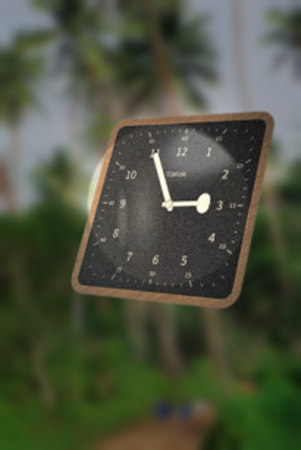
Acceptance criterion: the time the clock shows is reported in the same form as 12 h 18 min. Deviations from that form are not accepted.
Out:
2 h 55 min
